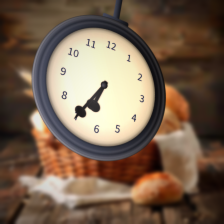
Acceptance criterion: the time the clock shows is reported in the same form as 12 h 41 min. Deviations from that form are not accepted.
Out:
6 h 35 min
